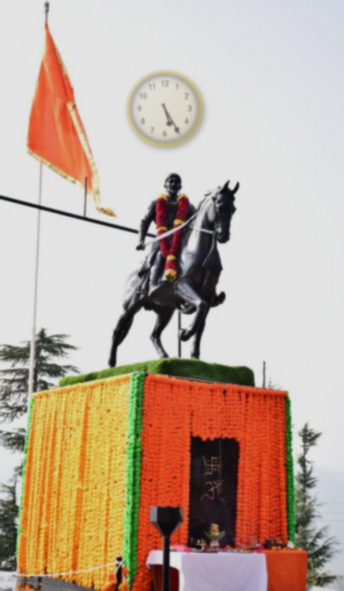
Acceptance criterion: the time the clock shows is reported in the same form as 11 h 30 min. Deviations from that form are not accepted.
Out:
5 h 25 min
